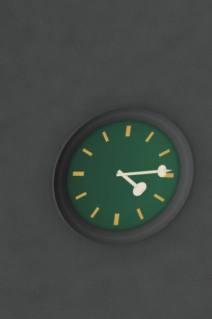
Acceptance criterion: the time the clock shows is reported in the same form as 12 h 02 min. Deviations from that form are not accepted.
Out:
4 h 14 min
